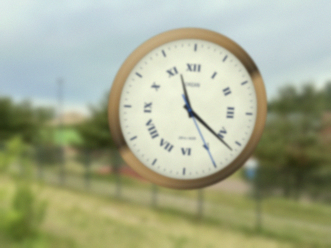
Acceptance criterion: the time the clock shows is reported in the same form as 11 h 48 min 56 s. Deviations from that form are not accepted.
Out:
11 h 21 min 25 s
